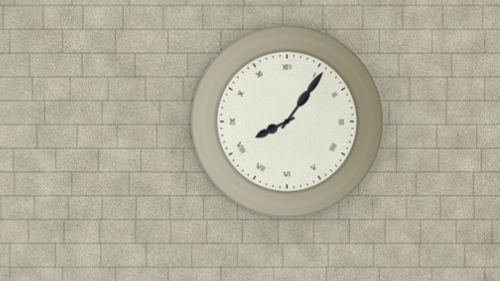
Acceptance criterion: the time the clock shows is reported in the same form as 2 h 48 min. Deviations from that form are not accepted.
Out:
8 h 06 min
